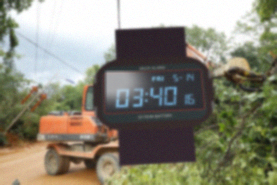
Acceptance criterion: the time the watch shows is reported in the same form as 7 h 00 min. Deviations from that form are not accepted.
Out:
3 h 40 min
